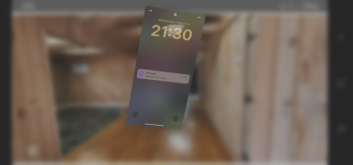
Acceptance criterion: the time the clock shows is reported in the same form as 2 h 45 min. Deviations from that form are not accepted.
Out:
21 h 30 min
